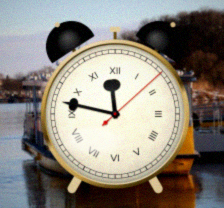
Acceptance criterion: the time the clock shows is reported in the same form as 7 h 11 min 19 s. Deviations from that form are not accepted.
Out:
11 h 47 min 08 s
